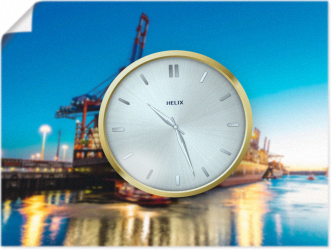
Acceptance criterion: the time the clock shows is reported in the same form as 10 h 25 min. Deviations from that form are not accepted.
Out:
10 h 27 min
